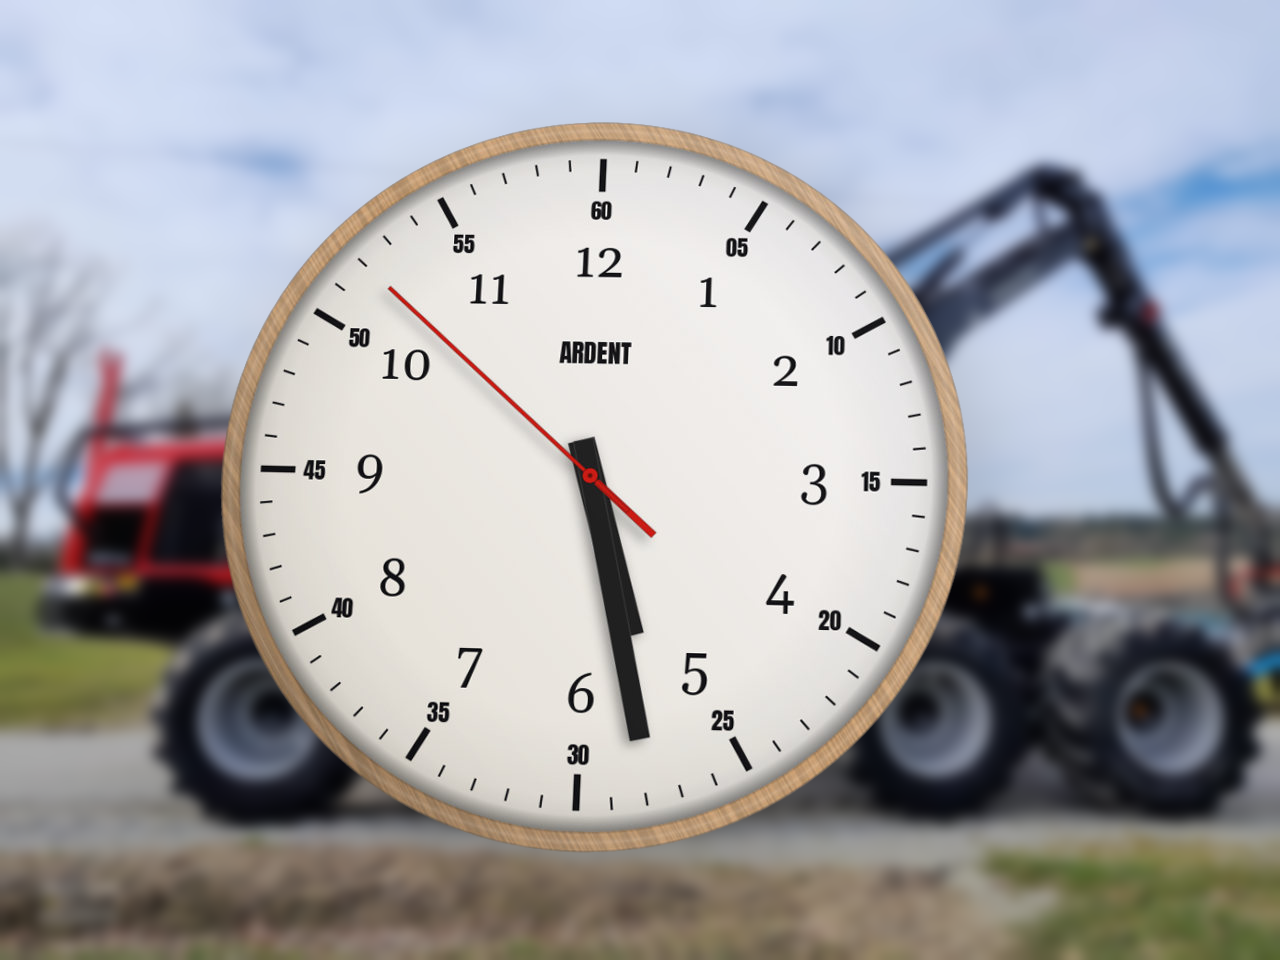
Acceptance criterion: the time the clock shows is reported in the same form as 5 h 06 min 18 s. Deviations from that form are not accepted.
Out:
5 h 27 min 52 s
